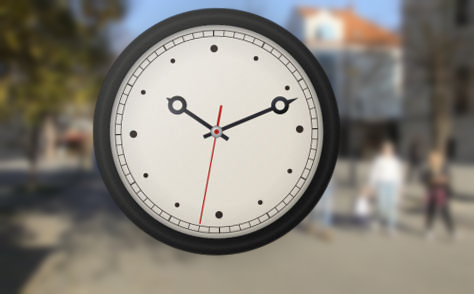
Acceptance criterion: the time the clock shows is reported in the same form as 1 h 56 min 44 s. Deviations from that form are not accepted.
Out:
10 h 11 min 32 s
